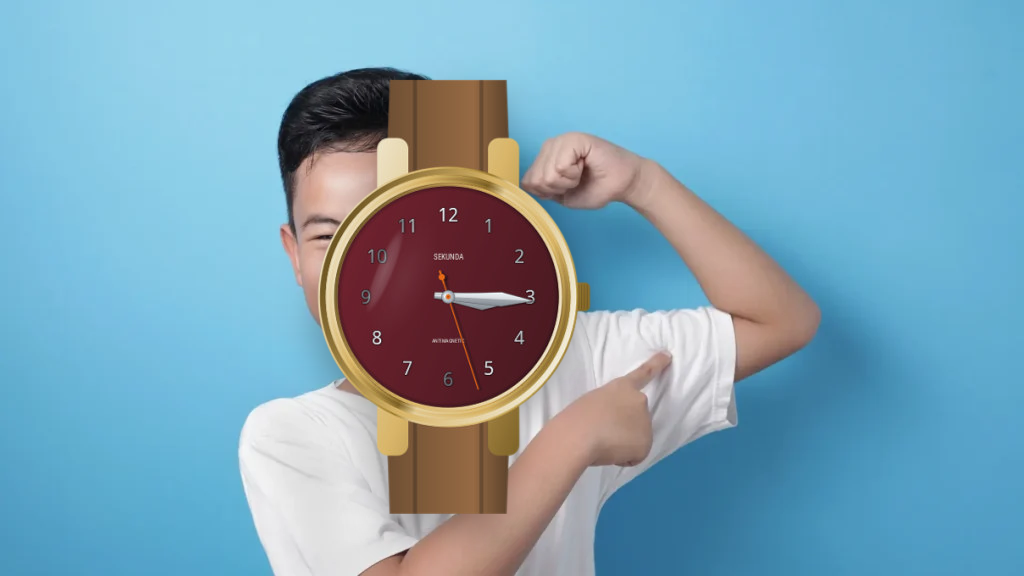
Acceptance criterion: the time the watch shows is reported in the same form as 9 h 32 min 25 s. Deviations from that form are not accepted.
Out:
3 h 15 min 27 s
